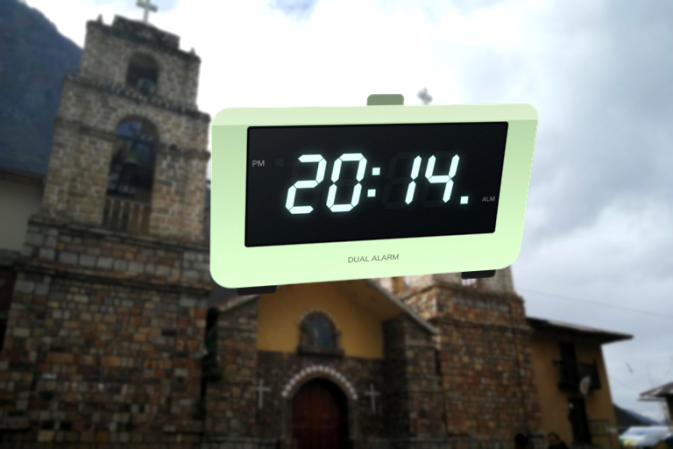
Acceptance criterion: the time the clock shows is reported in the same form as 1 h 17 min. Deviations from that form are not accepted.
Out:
20 h 14 min
